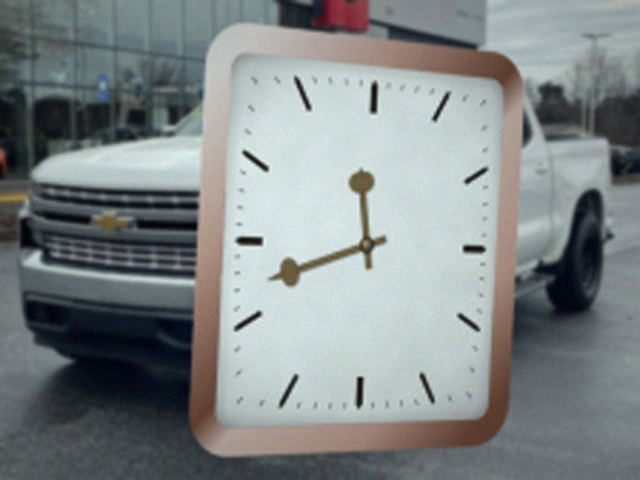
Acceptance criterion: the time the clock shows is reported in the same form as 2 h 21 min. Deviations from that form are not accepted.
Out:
11 h 42 min
